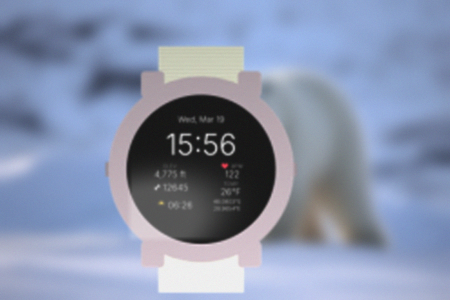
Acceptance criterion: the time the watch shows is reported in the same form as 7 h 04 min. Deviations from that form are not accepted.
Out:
15 h 56 min
